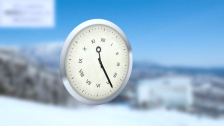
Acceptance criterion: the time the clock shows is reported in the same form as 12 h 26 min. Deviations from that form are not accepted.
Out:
11 h 24 min
